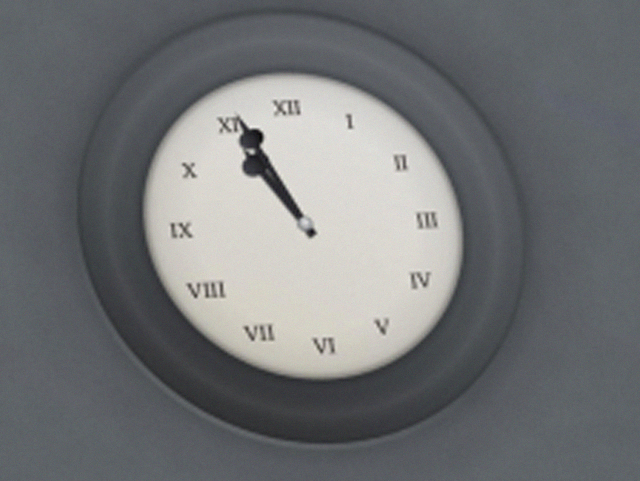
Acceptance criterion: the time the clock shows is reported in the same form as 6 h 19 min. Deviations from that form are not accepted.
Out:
10 h 56 min
